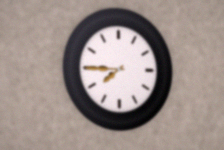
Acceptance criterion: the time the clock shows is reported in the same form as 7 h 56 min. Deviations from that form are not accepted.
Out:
7 h 45 min
